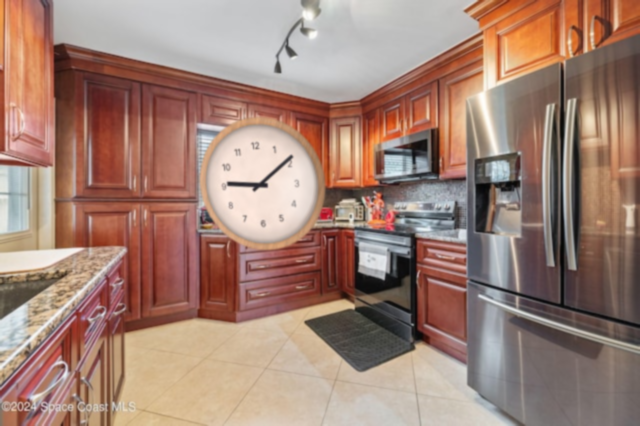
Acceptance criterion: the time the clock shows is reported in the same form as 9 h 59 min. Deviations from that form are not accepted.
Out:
9 h 09 min
